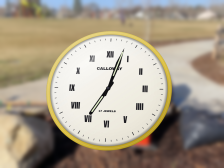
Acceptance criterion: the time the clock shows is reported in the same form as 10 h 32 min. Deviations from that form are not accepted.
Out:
7 h 03 min
